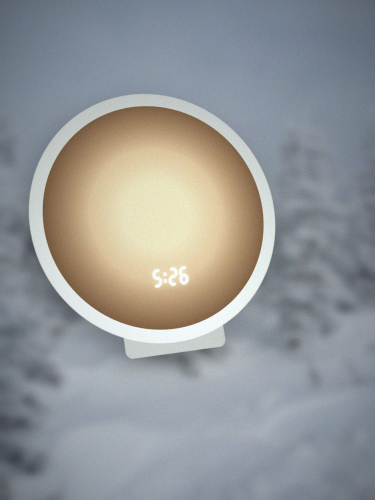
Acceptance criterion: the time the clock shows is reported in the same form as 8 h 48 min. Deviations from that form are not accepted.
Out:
5 h 26 min
